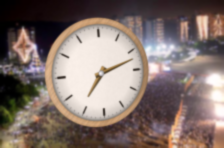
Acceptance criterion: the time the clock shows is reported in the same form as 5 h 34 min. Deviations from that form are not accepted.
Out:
7 h 12 min
